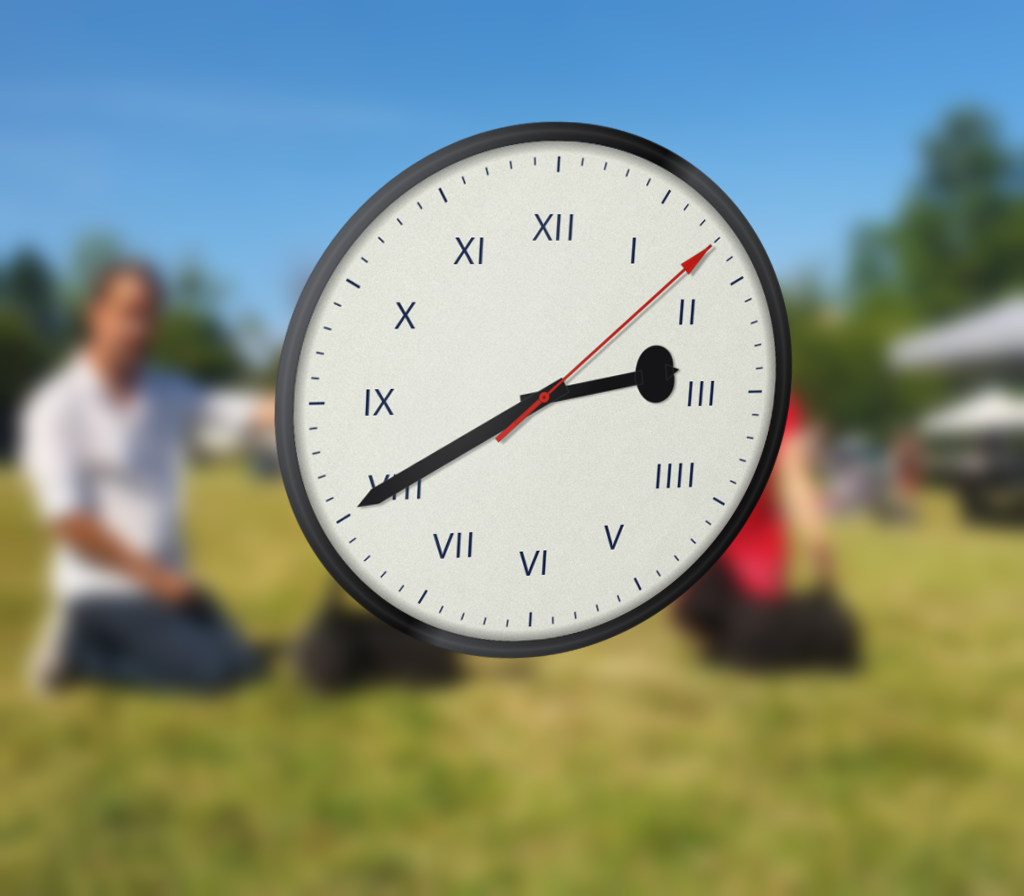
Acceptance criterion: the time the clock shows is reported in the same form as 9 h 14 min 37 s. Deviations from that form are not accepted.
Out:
2 h 40 min 08 s
